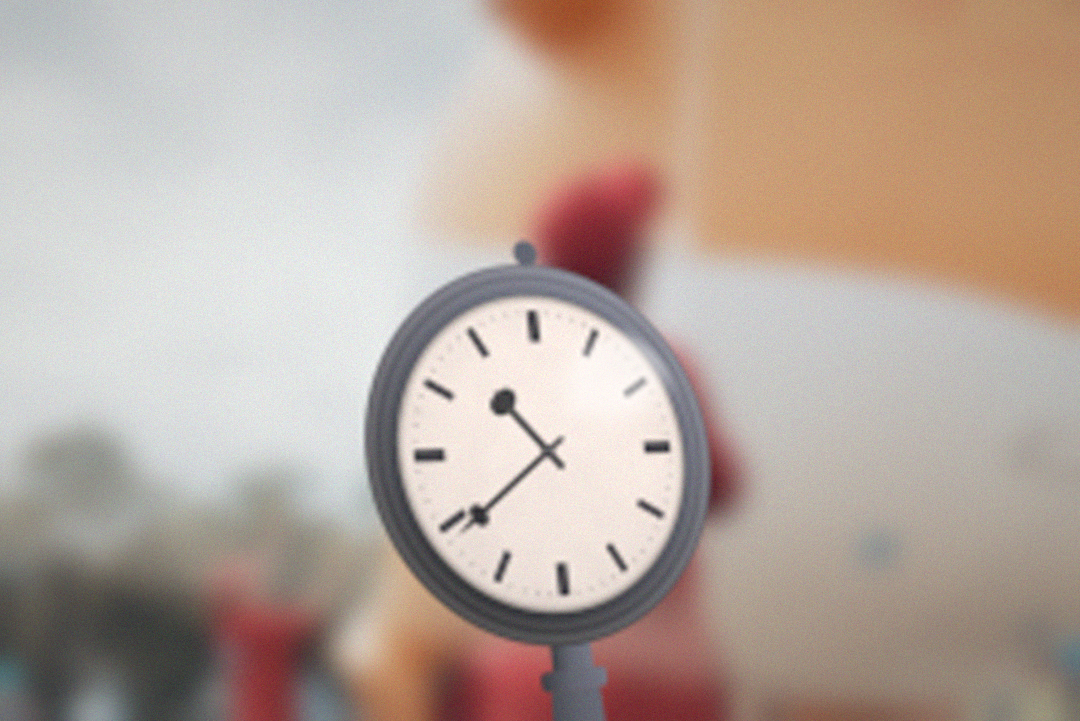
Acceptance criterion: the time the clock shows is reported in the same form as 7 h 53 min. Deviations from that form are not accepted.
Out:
10 h 39 min
